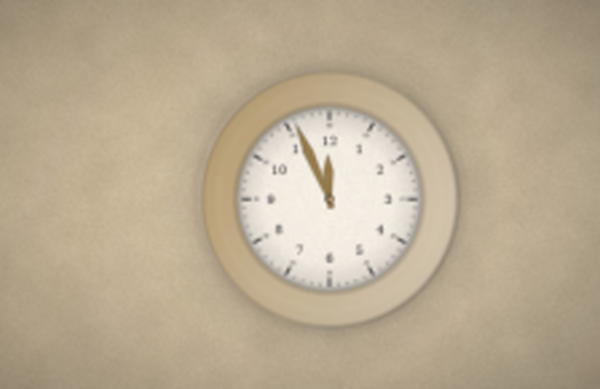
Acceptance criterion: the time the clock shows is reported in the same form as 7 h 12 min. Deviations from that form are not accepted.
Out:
11 h 56 min
